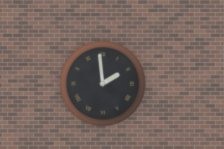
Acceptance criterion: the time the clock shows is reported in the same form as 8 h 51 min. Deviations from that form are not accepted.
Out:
1 h 59 min
